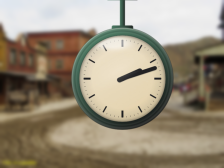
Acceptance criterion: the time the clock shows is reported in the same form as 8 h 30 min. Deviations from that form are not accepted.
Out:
2 h 12 min
